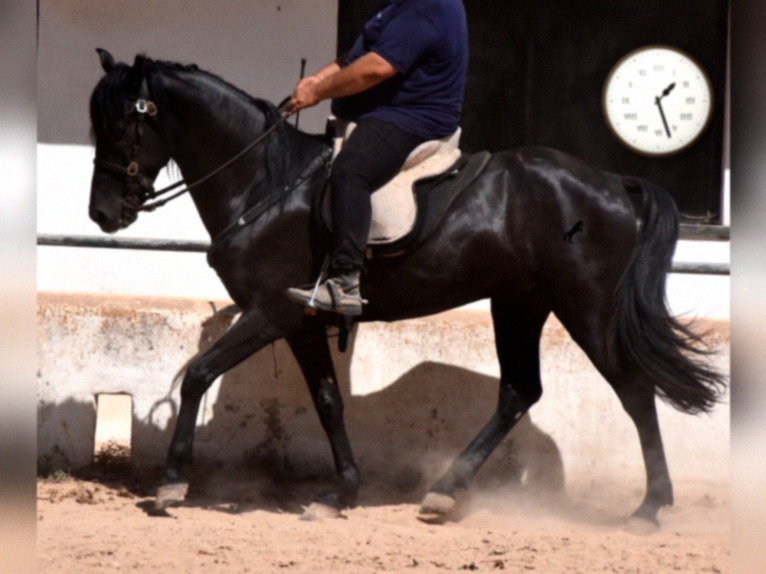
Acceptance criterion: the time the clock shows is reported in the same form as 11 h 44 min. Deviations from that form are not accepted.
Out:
1 h 27 min
